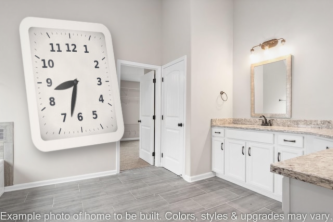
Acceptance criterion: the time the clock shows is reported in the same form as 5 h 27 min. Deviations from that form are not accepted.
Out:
8 h 33 min
